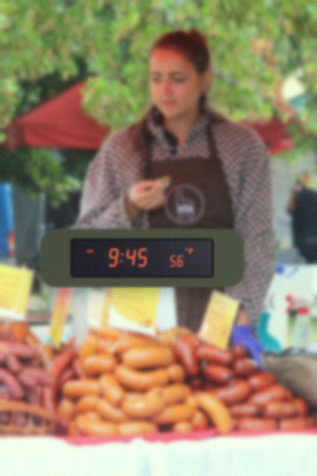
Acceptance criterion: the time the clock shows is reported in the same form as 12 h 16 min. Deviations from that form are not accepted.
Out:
9 h 45 min
